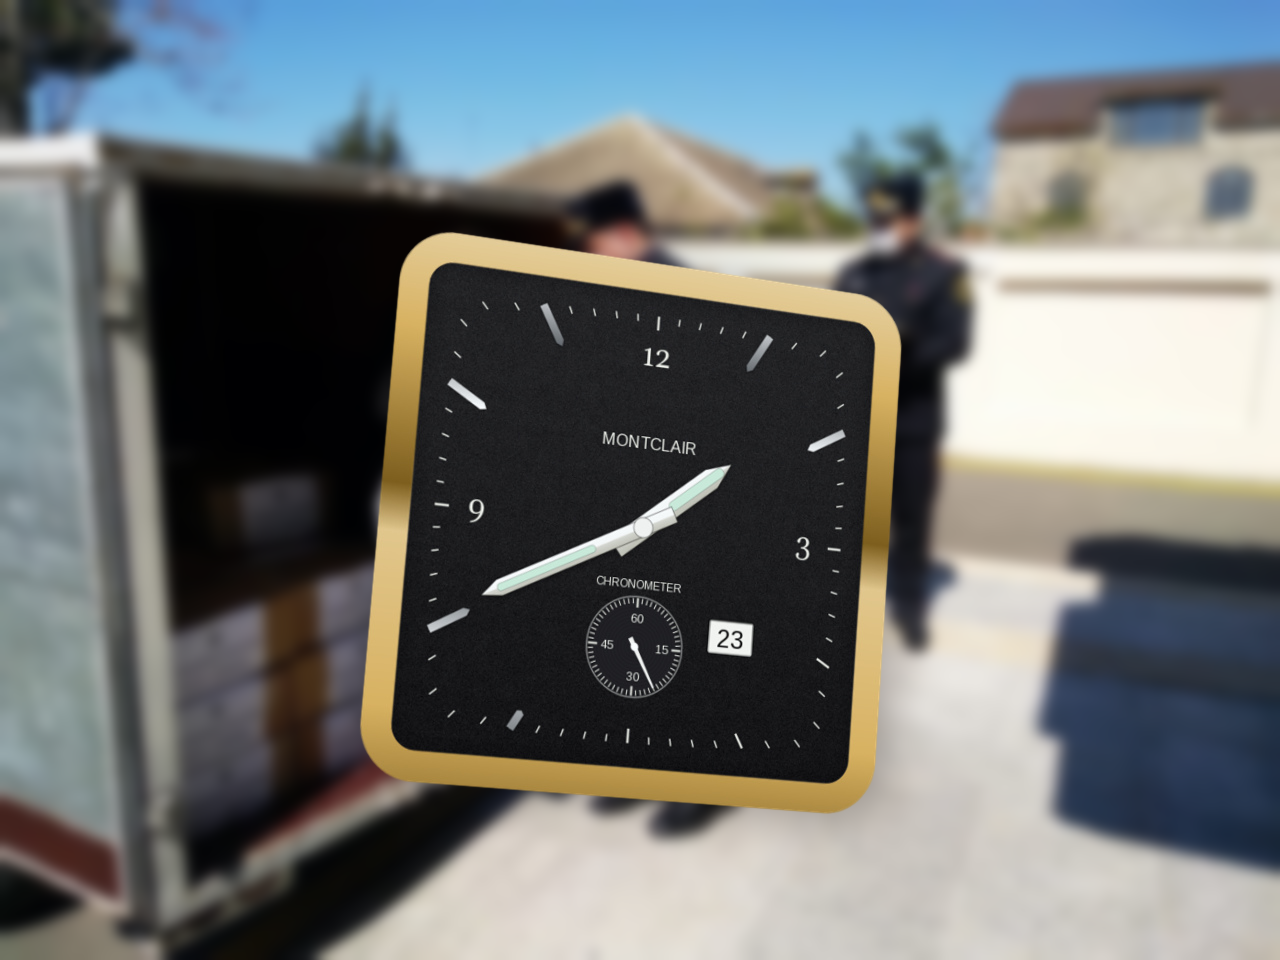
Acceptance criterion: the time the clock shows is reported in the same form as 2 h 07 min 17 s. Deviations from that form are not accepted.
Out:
1 h 40 min 25 s
